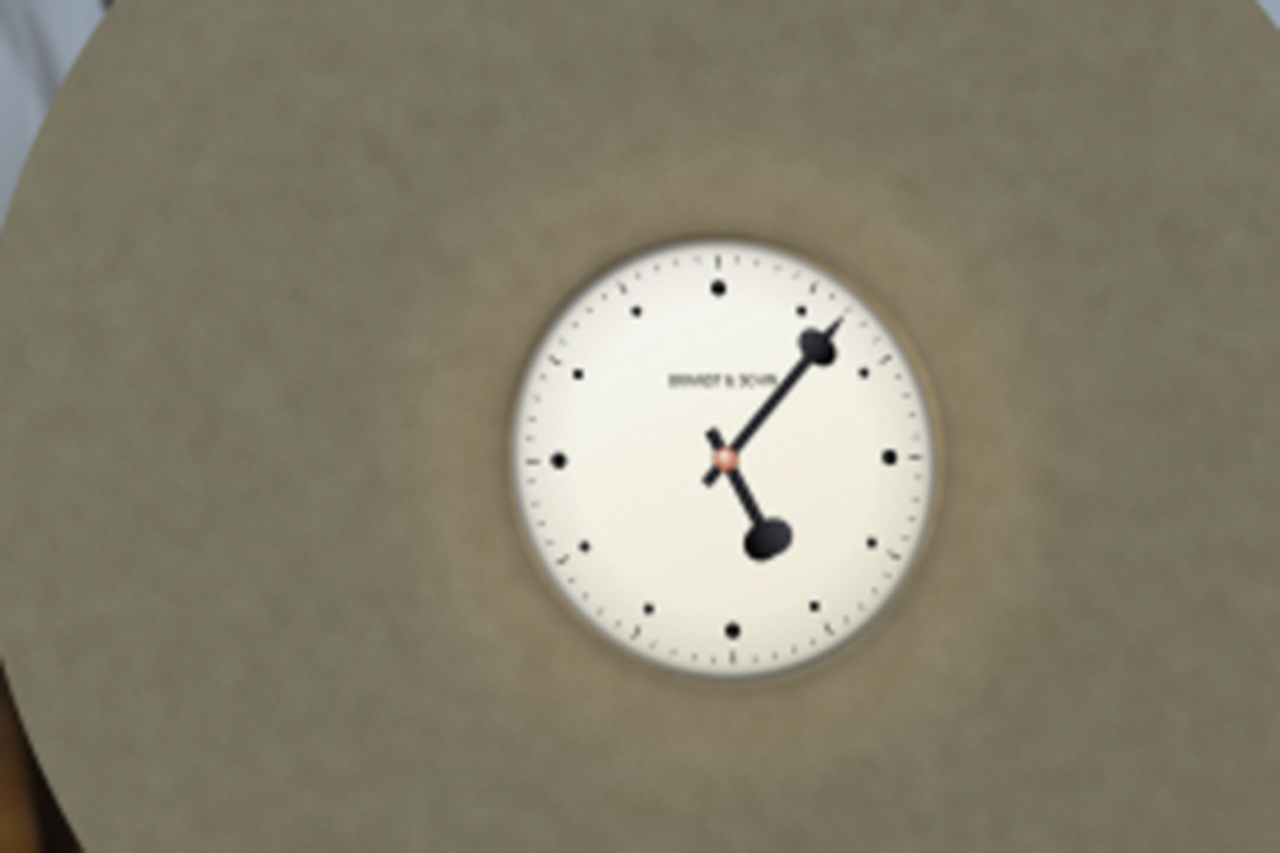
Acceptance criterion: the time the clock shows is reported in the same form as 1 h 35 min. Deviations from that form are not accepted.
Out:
5 h 07 min
